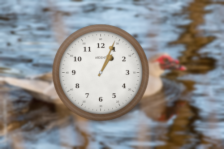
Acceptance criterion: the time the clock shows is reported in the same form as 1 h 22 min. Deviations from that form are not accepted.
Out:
1 h 04 min
